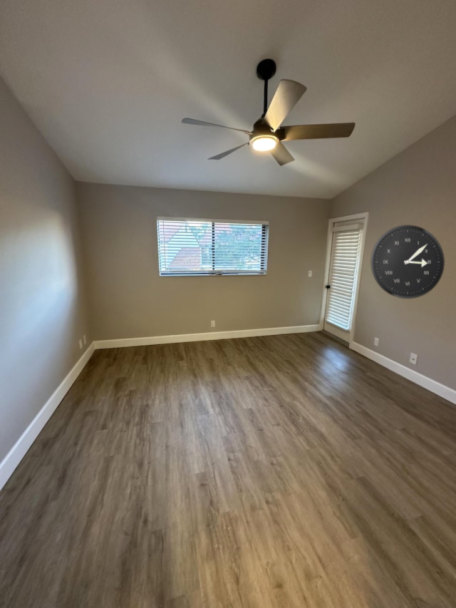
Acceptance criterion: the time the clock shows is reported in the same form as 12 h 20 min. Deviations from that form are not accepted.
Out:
3 h 08 min
